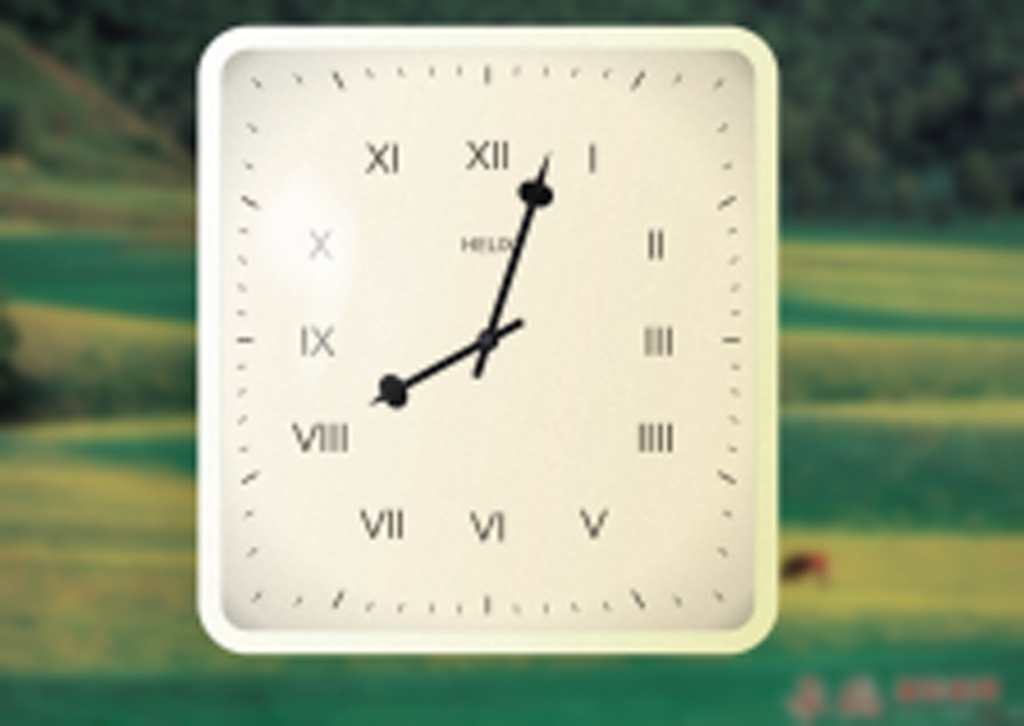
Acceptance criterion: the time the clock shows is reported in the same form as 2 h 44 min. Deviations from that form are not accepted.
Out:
8 h 03 min
